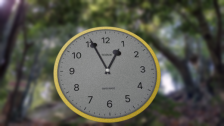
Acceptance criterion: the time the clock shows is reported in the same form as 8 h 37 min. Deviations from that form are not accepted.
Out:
12 h 56 min
